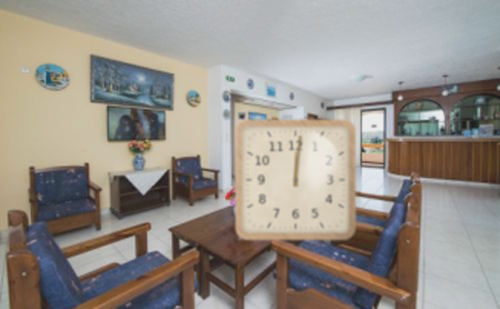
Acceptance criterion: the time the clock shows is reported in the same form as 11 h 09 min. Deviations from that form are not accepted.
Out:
12 h 01 min
